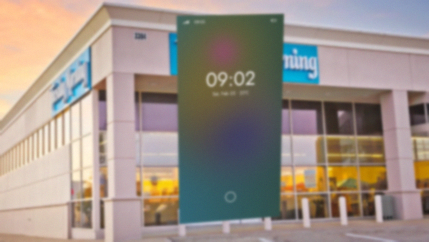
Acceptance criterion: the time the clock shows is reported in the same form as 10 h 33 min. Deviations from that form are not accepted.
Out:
9 h 02 min
